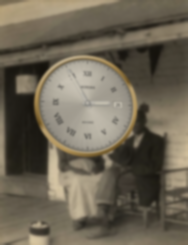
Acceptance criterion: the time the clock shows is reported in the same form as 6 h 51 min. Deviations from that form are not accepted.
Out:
2 h 55 min
